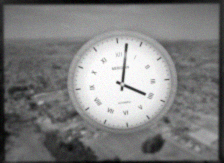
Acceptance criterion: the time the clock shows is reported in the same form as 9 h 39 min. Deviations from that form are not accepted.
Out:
4 h 02 min
